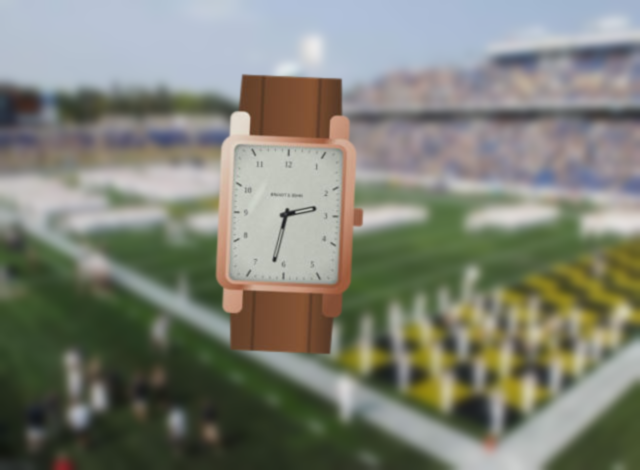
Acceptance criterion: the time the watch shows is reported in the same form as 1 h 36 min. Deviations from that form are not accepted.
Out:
2 h 32 min
